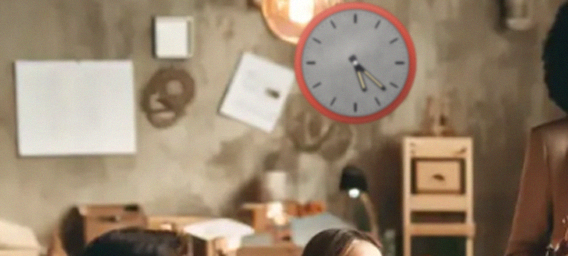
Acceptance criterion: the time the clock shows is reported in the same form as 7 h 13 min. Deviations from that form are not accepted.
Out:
5 h 22 min
